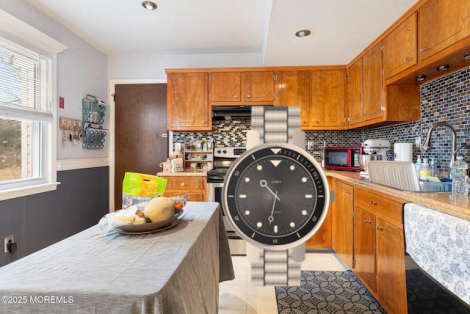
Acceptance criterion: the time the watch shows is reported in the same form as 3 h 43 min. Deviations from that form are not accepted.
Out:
10 h 32 min
